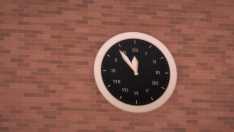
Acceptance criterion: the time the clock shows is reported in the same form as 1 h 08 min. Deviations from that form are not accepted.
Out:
11 h 54 min
